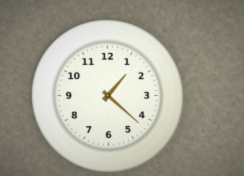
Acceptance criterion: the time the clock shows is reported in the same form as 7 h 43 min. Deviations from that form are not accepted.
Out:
1 h 22 min
